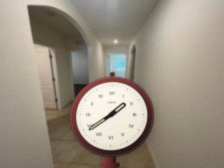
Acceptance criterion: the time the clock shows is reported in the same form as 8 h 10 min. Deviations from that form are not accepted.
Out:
1 h 39 min
